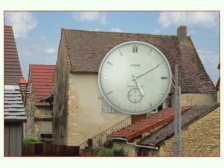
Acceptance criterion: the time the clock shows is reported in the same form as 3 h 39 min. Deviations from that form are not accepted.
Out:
5 h 10 min
